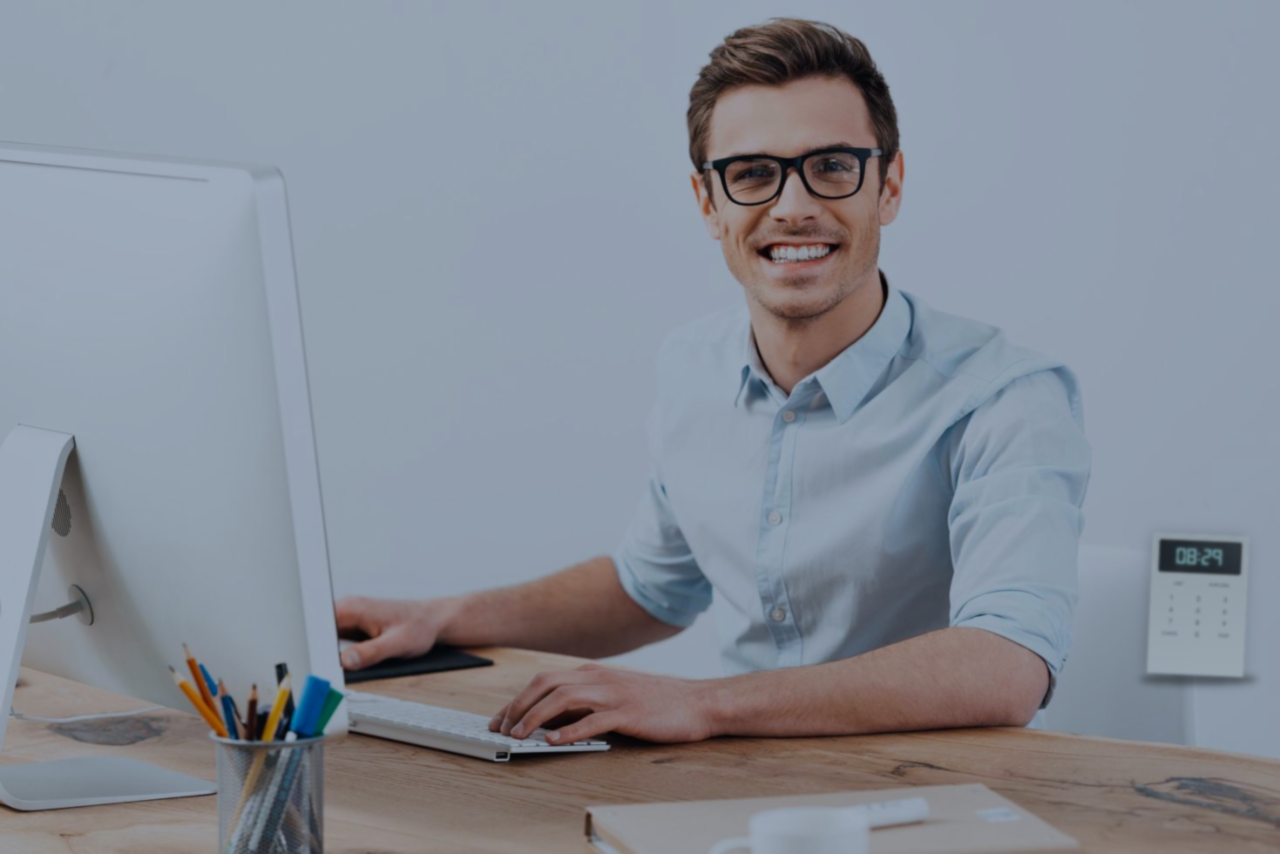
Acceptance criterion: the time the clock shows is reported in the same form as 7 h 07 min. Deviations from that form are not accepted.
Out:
8 h 29 min
